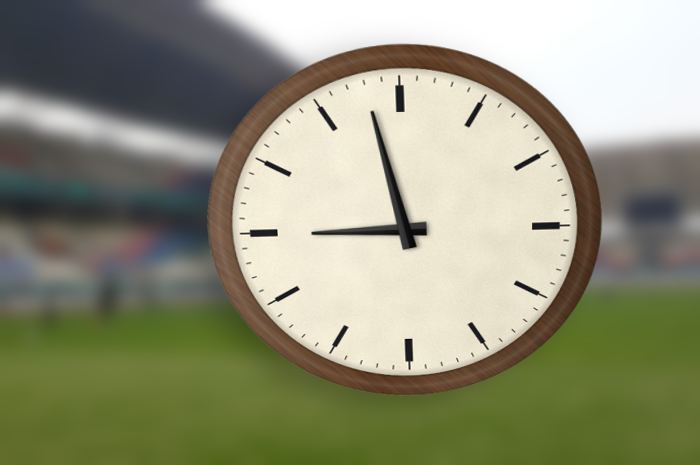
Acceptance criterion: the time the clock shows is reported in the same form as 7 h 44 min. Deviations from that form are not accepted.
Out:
8 h 58 min
